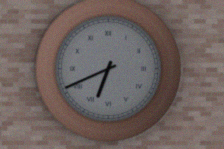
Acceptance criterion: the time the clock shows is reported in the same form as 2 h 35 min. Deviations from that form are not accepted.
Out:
6 h 41 min
